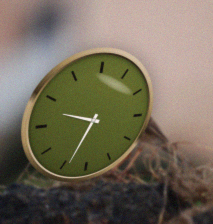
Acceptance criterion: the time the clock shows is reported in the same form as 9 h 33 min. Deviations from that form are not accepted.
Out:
9 h 34 min
